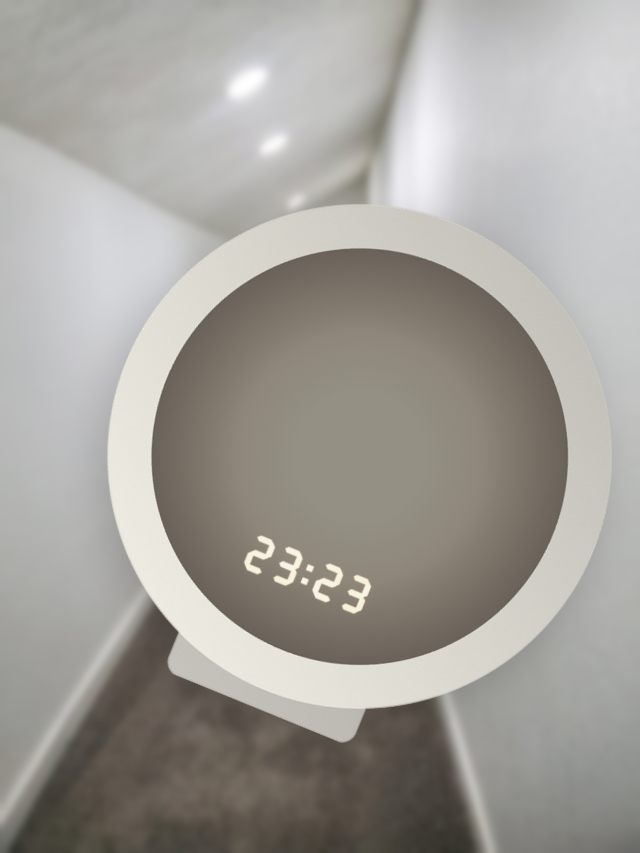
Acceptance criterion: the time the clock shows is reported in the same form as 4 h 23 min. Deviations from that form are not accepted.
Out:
23 h 23 min
